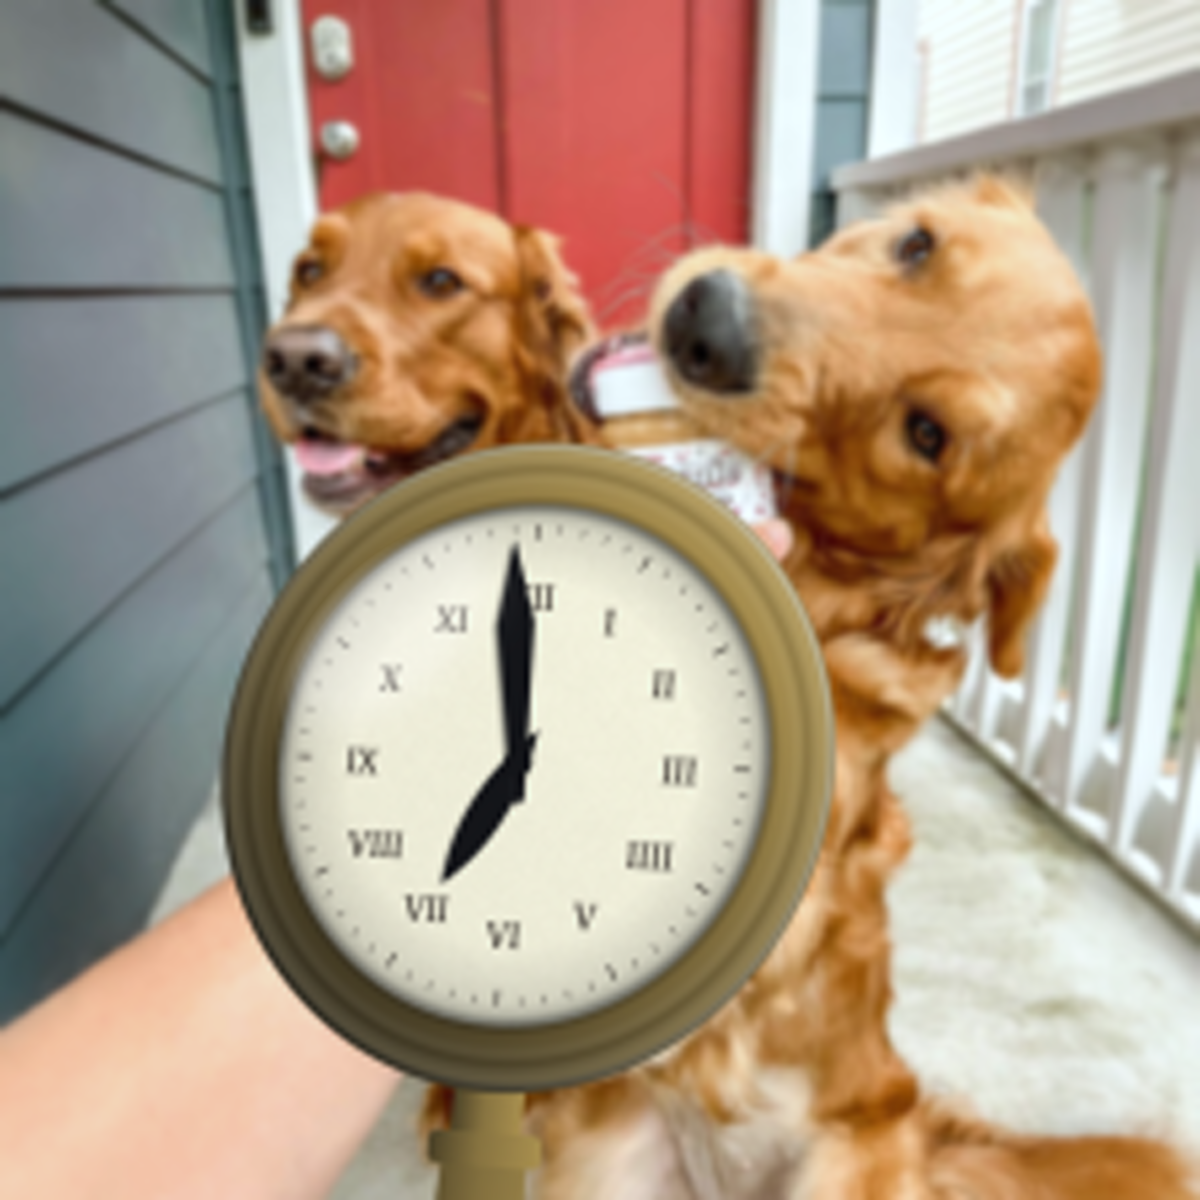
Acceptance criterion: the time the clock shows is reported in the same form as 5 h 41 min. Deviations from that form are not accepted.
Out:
6 h 59 min
